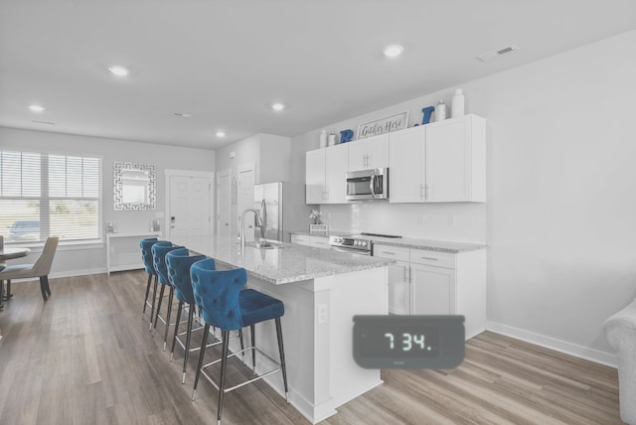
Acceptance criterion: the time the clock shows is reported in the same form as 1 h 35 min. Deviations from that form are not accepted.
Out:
7 h 34 min
